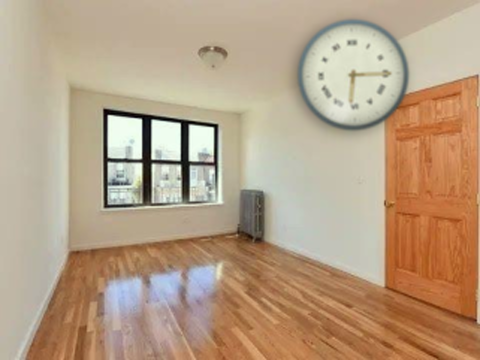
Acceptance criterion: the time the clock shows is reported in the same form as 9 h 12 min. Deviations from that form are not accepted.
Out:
6 h 15 min
